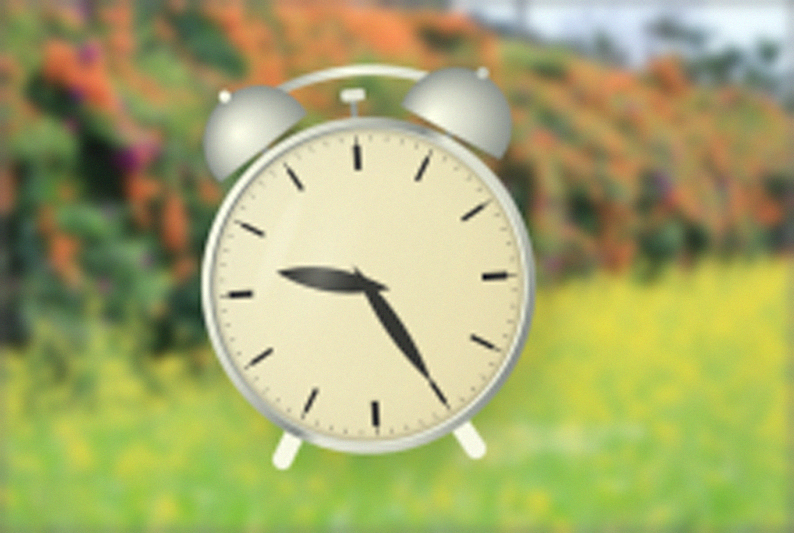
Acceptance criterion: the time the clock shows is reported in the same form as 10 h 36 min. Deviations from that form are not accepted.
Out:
9 h 25 min
